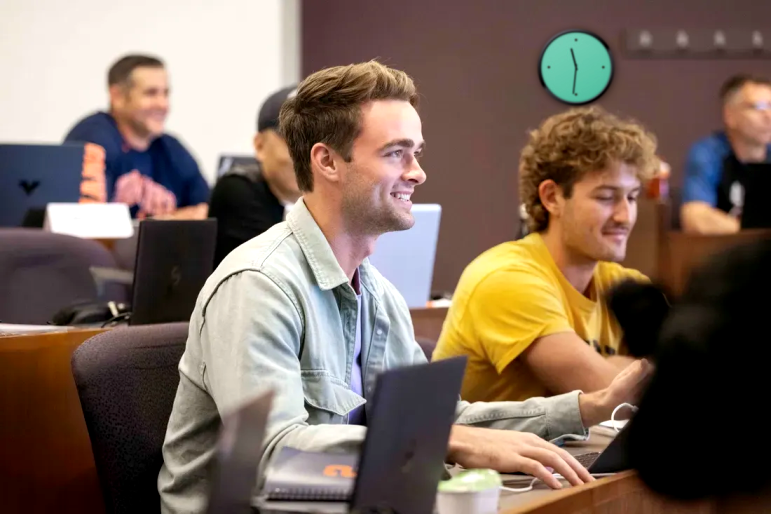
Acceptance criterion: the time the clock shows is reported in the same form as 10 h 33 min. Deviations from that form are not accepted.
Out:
11 h 31 min
